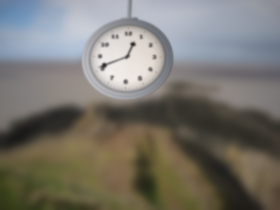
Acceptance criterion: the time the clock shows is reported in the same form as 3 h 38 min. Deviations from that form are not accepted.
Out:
12 h 41 min
